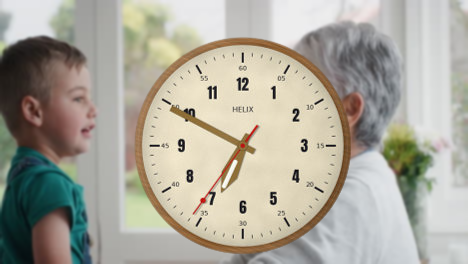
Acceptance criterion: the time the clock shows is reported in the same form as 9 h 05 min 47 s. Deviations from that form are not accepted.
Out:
6 h 49 min 36 s
